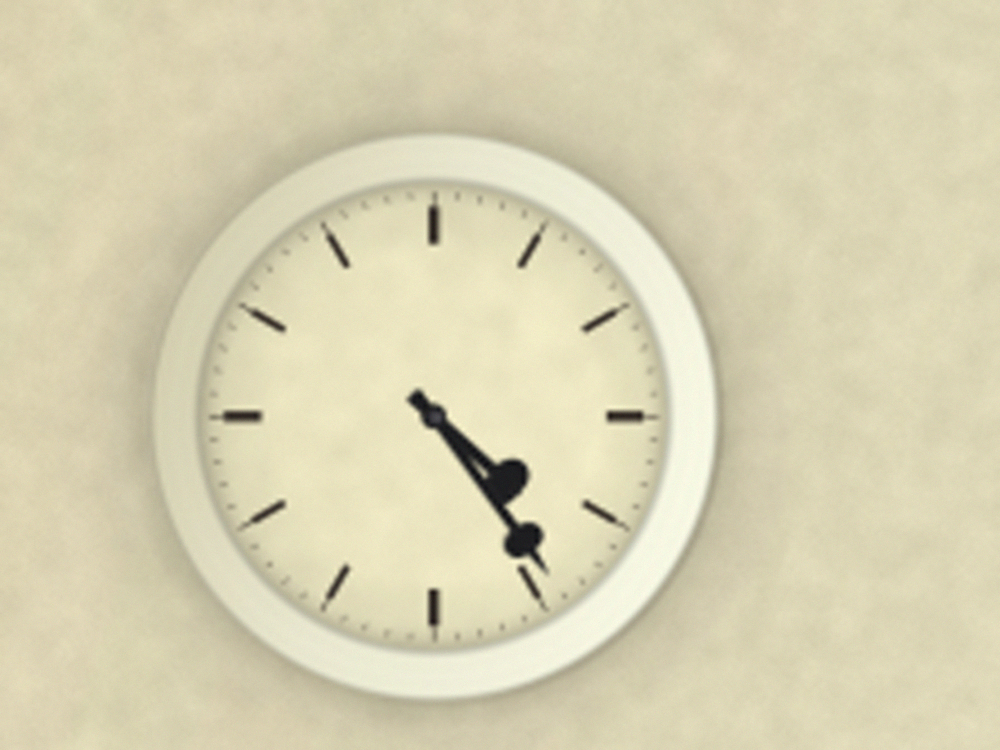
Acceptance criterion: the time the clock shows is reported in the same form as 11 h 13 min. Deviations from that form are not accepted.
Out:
4 h 24 min
